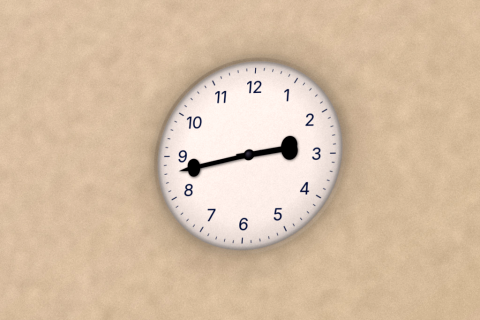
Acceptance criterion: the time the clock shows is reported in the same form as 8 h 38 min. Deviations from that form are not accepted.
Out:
2 h 43 min
